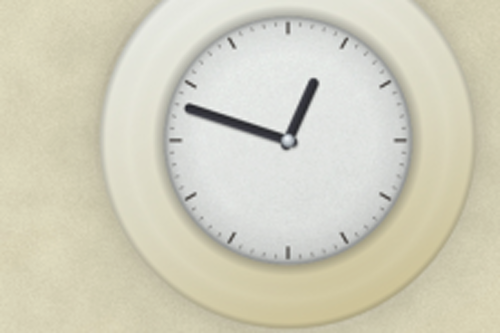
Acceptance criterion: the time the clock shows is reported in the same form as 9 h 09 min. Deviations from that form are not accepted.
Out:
12 h 48 min
